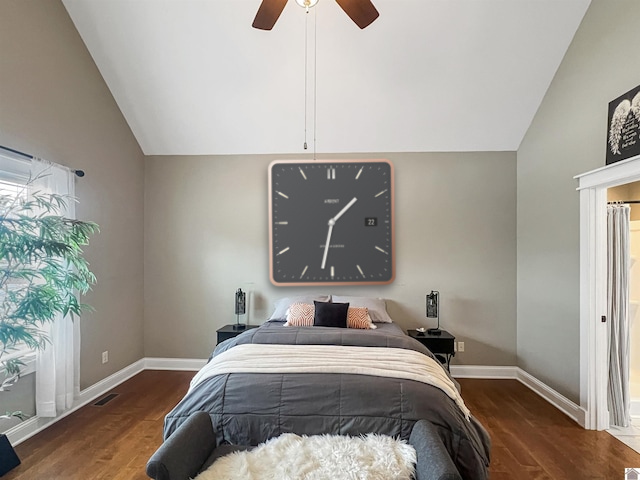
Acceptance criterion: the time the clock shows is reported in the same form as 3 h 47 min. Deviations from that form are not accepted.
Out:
1 h 32 min
